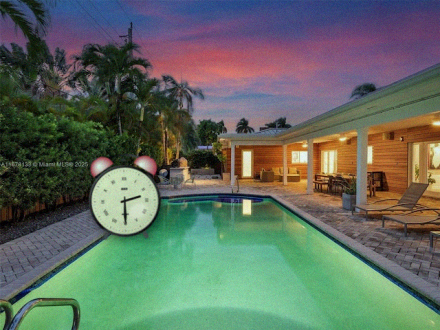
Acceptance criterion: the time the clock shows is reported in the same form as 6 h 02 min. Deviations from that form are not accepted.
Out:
2 h 30 min
